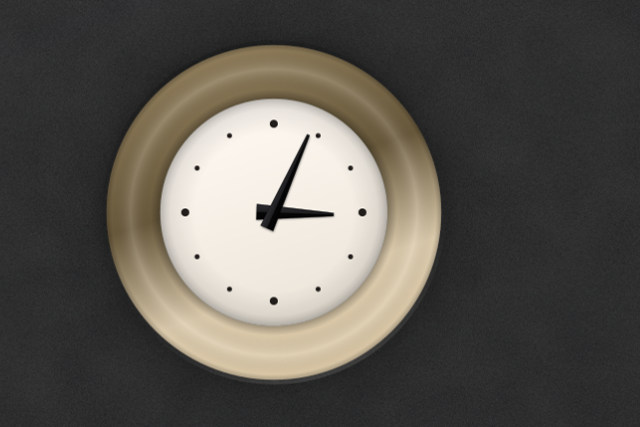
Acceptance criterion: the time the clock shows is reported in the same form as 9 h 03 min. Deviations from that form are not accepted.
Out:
3 h 04 min
